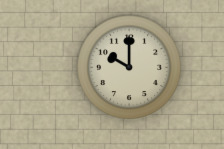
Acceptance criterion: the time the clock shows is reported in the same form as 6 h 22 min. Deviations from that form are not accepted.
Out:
10 h 00 min
